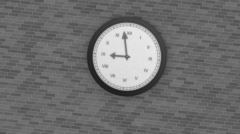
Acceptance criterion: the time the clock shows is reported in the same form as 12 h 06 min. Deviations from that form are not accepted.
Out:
8 h 58 min
